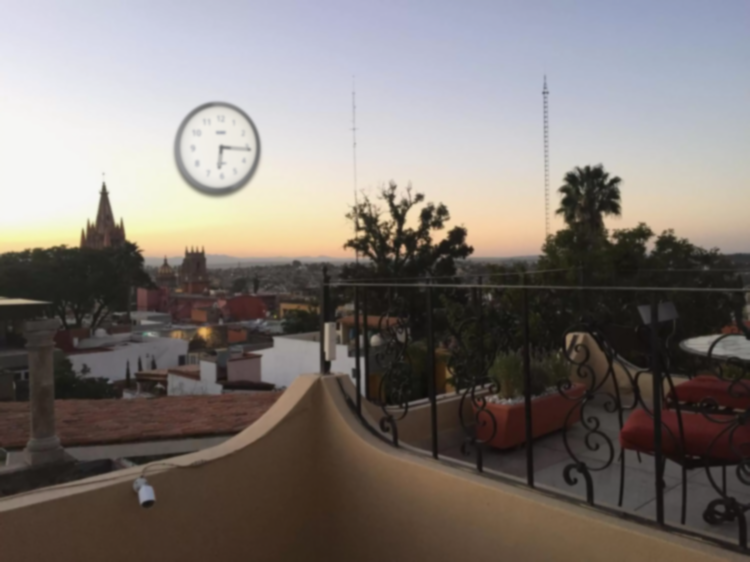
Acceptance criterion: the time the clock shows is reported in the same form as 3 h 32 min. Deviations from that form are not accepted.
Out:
6 h 16 min
